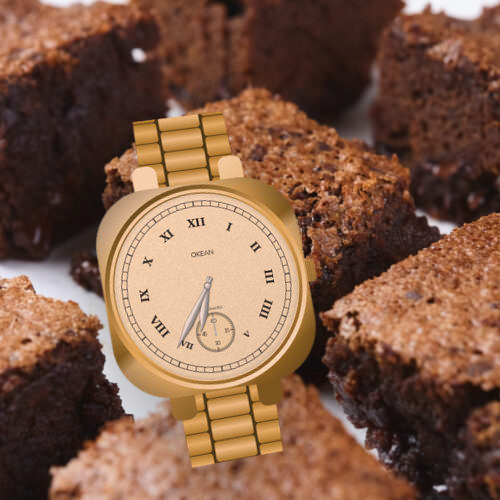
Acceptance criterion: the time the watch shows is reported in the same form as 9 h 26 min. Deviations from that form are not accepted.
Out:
6 h 36 min
